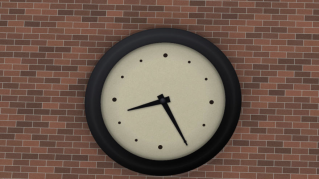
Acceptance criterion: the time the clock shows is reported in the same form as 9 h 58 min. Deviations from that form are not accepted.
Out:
8 h 25 min
